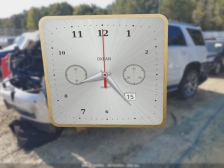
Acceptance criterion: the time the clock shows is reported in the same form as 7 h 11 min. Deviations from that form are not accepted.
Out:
8 h 24 min
